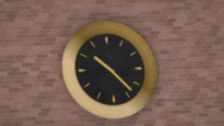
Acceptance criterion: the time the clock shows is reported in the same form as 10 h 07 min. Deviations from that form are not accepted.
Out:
10 h 23 min
